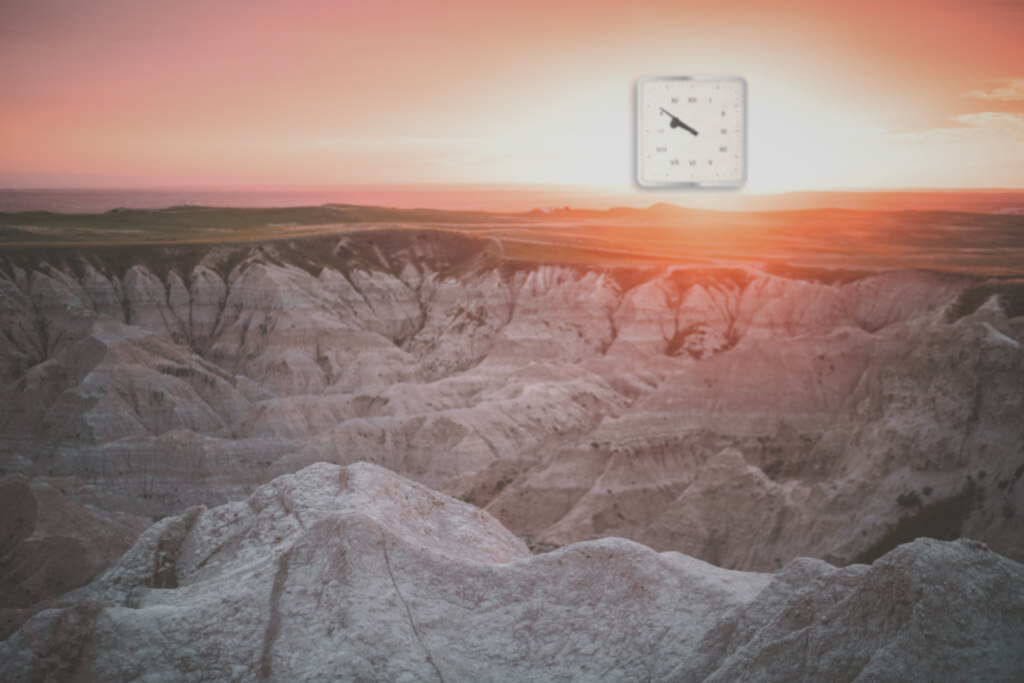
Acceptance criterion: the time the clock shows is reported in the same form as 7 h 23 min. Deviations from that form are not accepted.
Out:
9 h 51 min
